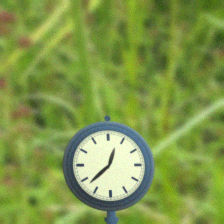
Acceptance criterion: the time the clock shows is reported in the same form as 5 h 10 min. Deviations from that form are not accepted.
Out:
12 h 38 min
